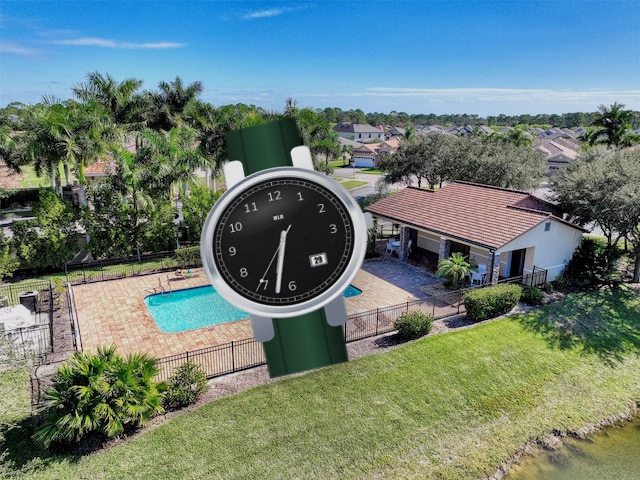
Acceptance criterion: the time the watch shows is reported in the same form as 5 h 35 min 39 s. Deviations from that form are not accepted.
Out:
6 h 32 min 36 s
